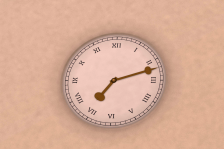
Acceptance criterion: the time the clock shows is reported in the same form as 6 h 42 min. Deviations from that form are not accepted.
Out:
7 h 12 min
